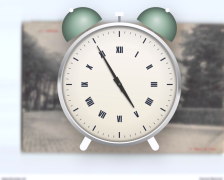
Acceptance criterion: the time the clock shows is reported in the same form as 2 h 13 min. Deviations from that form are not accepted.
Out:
4 h 55 min
